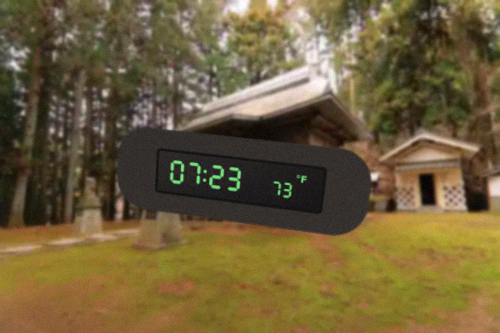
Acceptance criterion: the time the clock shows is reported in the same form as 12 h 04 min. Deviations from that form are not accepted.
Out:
7 h 23 min
